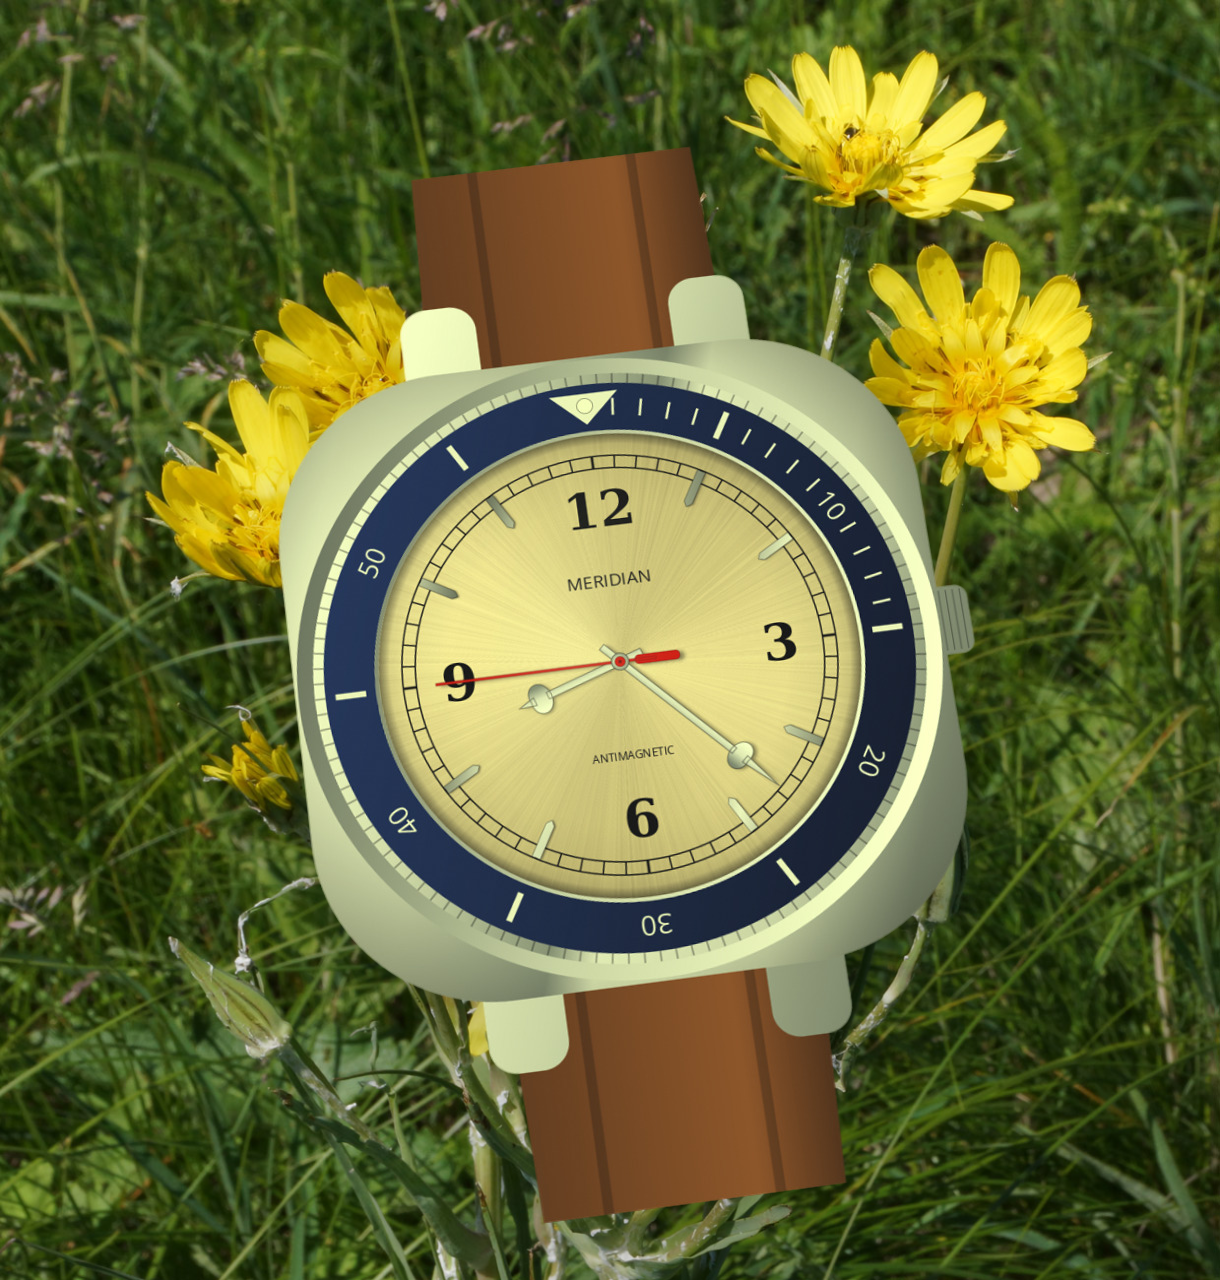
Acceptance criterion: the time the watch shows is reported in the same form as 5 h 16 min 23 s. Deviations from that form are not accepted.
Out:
8 h 22 min 45 s
